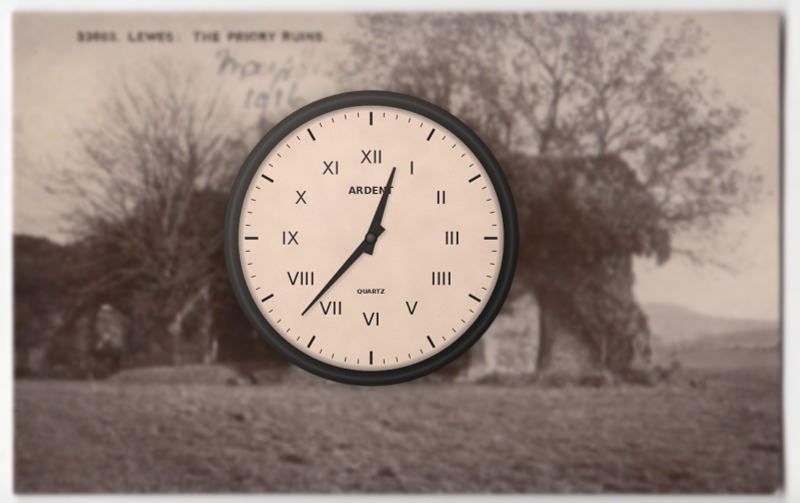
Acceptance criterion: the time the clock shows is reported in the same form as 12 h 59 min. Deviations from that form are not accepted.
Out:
12 h 37 min
